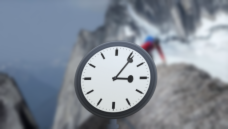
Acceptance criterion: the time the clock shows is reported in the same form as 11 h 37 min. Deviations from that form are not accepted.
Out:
3 h 06 min
